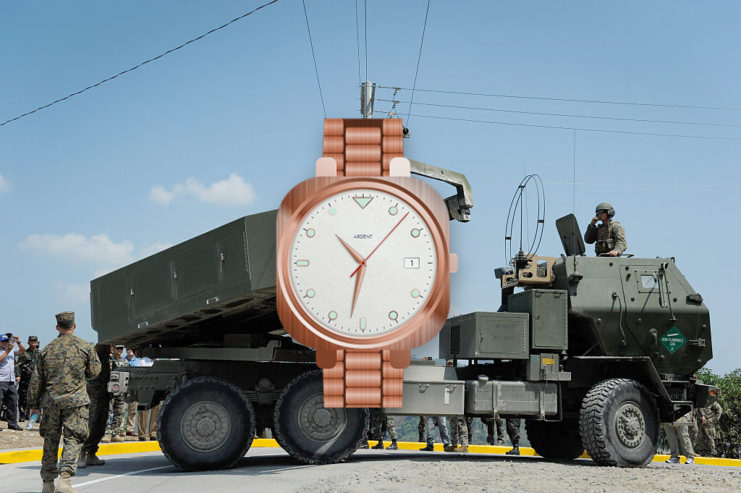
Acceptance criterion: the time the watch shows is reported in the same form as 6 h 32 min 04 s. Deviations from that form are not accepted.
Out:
10 h 32 min 07 s
